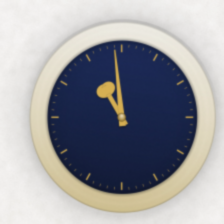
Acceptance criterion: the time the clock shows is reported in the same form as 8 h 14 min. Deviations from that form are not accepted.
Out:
10 h 59 min
